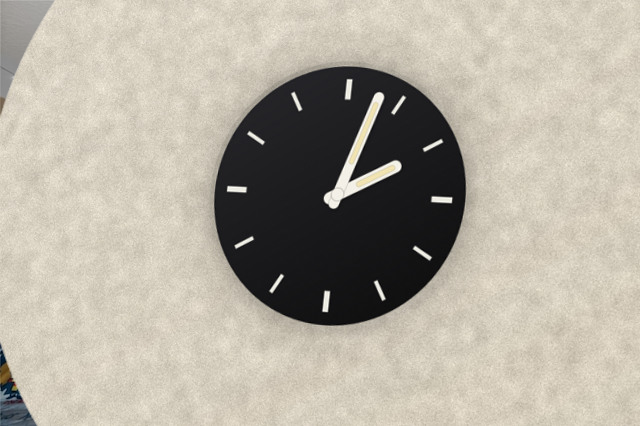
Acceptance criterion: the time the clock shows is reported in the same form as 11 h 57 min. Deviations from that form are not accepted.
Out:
2 h 03 min
